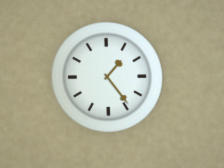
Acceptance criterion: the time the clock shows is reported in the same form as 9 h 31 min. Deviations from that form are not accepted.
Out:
1 h 24 min
